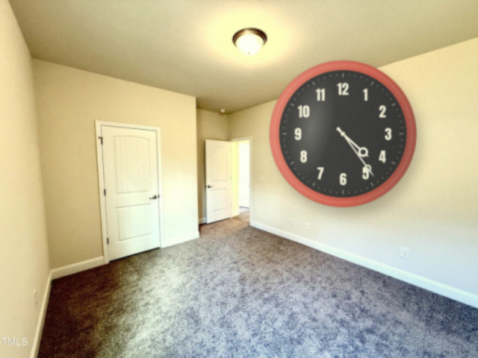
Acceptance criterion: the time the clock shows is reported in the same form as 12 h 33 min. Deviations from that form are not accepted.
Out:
4 h 24 min
